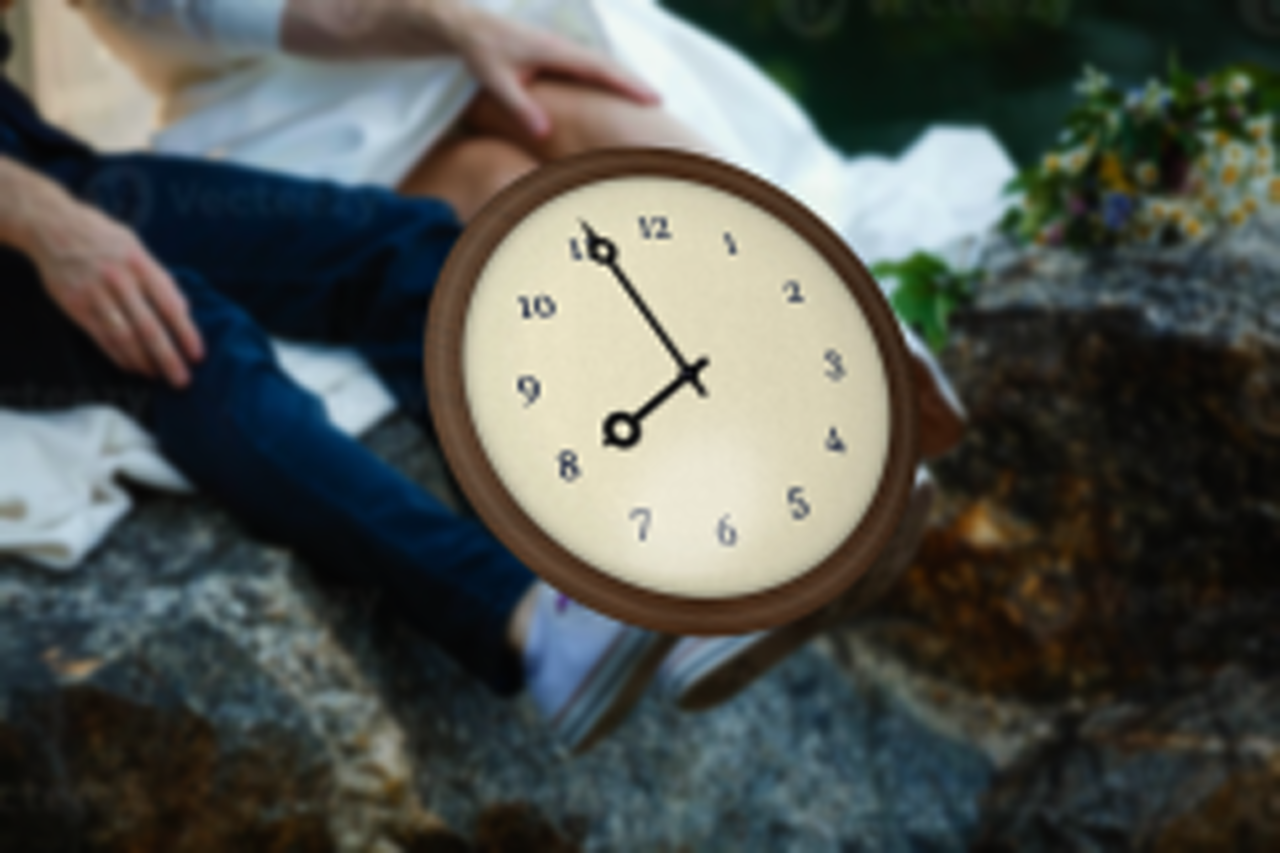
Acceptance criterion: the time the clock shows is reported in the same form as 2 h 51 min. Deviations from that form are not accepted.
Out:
7 h 56 min
